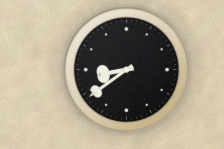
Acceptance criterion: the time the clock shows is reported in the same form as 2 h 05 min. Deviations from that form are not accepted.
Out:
8 h 39 min
